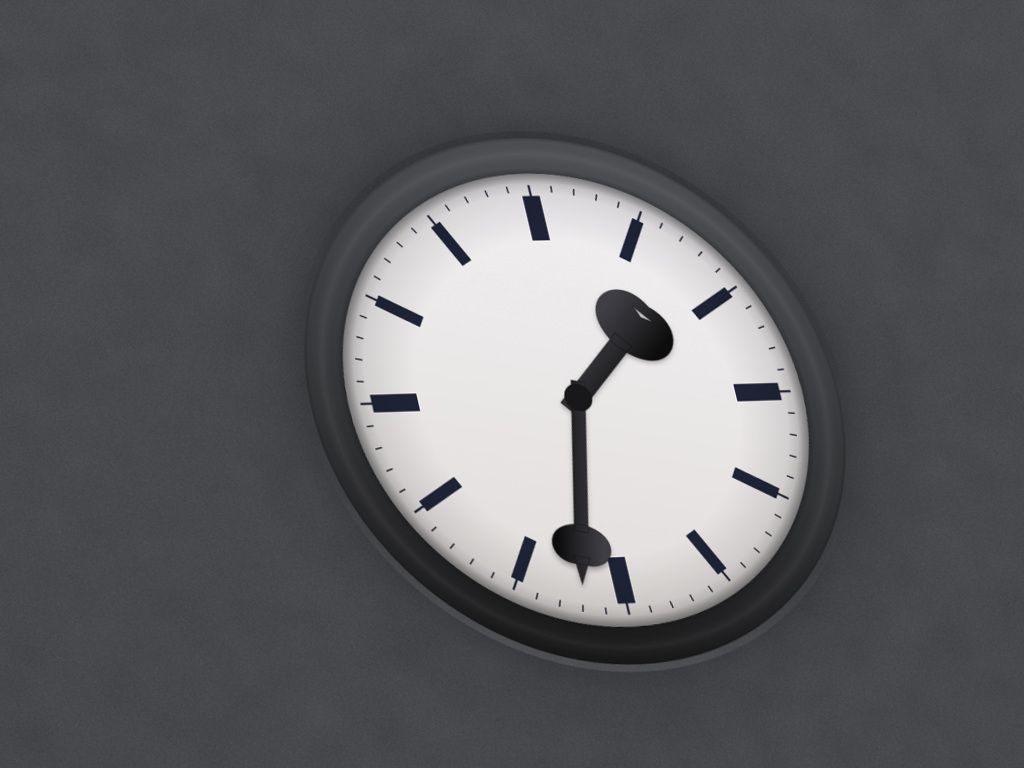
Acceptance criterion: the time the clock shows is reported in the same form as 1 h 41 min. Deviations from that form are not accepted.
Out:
1 h 32 min
